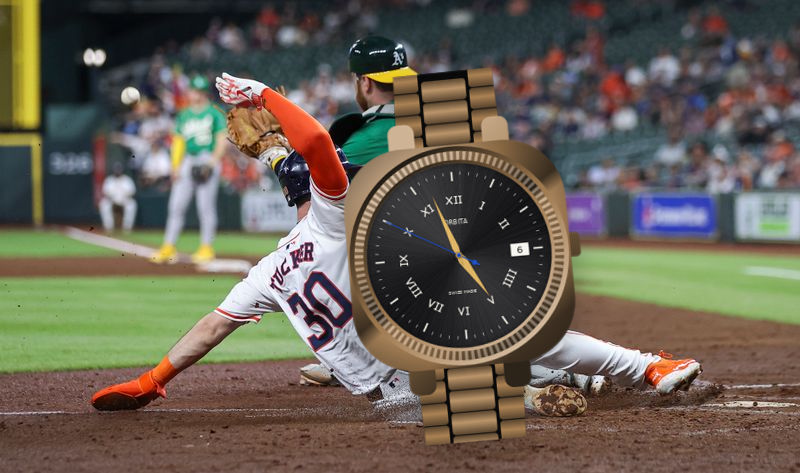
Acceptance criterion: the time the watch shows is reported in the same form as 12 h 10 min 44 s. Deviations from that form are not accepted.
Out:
4 h 56 min 50 s
